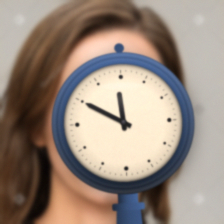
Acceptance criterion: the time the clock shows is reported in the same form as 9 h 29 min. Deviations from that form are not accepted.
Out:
11 h 50 min
